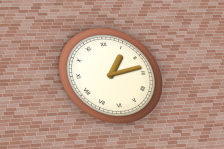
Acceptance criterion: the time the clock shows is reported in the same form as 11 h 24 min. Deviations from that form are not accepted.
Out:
1 h 13 min
